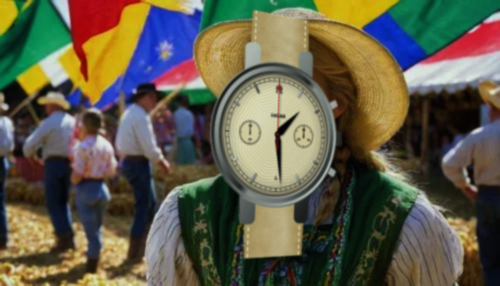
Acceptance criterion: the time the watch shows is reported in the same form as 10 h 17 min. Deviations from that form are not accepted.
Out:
1 h 29 min
